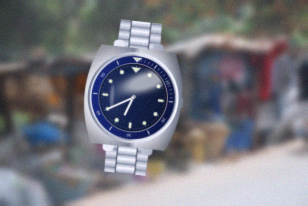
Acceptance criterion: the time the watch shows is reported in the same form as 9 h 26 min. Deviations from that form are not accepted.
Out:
6 h 40 min
